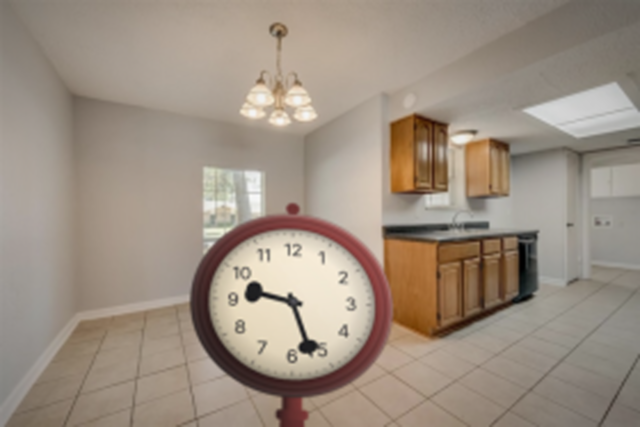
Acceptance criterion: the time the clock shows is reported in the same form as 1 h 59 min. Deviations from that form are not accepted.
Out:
9 h 27 min
